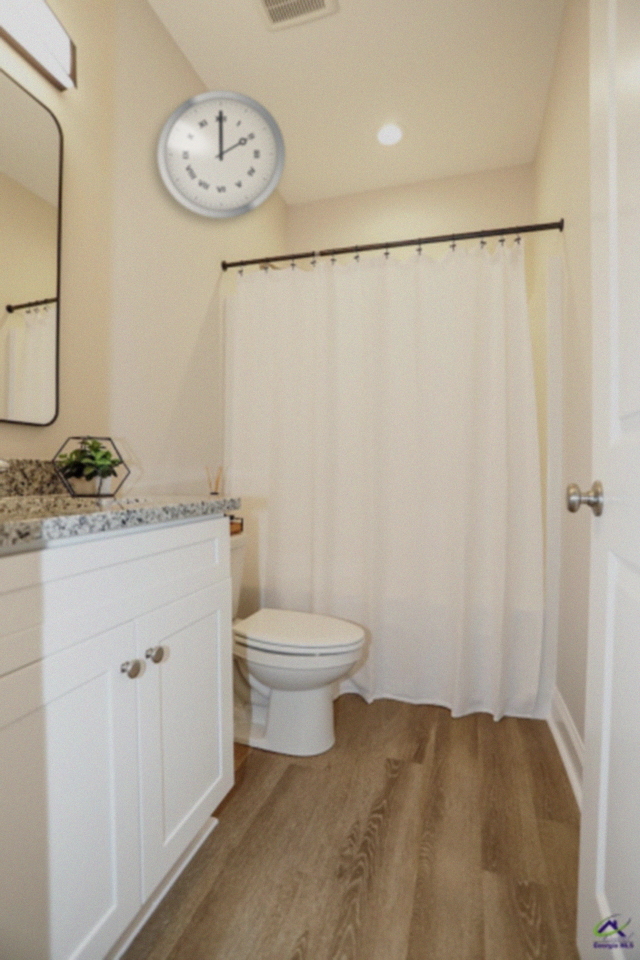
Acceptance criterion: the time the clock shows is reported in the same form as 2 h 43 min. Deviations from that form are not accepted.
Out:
2 h 00 min
